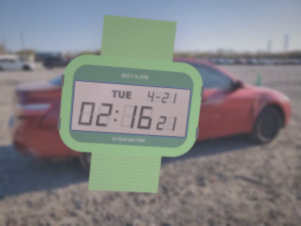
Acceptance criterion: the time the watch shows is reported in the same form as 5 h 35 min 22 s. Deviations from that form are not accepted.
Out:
2 h 16 min 21 s
